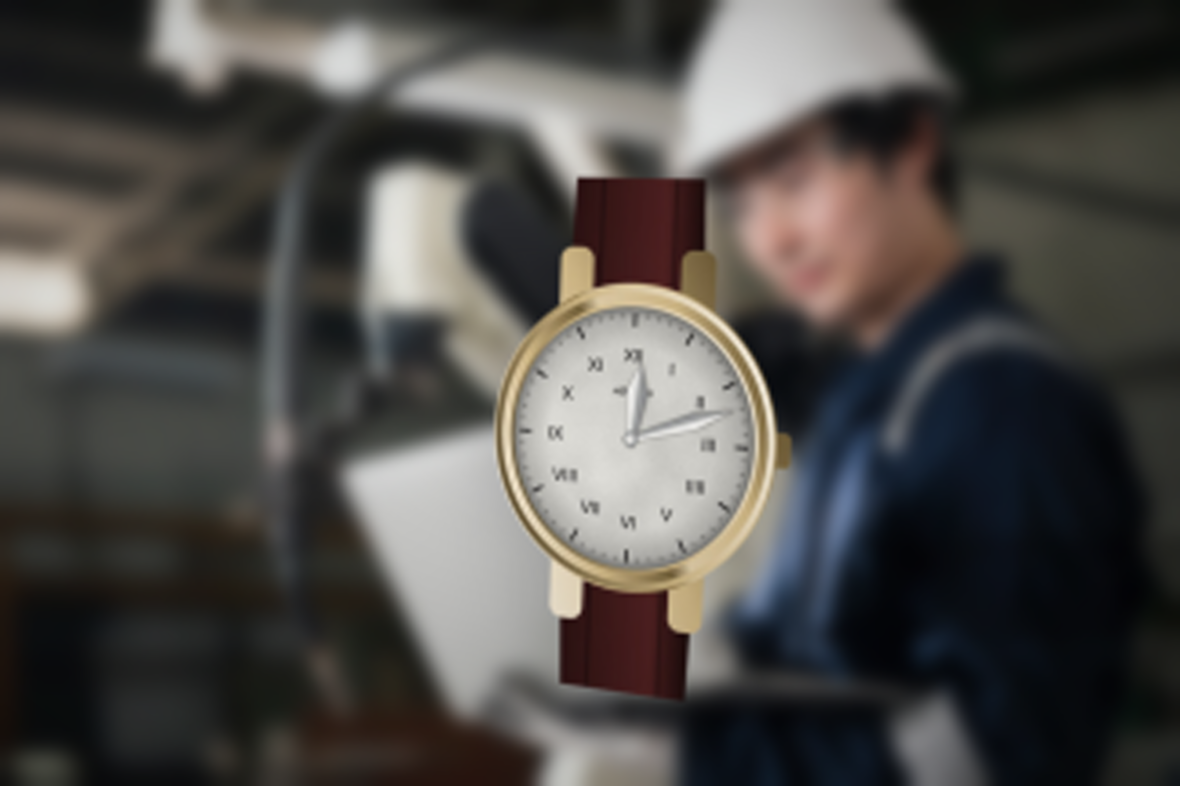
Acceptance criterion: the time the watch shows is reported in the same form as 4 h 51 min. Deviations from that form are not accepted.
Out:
12 h 12 min
